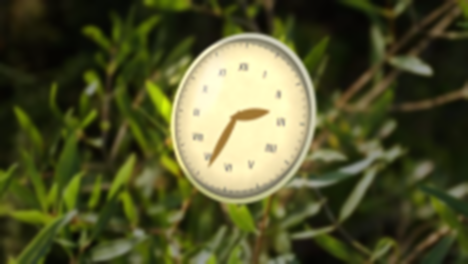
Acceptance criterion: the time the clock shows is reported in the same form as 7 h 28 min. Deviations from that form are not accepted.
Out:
2 h 34 min
